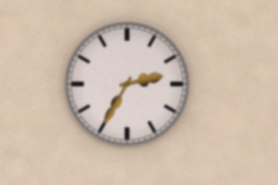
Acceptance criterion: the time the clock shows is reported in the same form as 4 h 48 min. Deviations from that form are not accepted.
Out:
2 h 35 min
